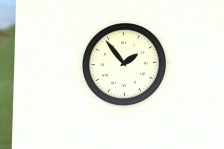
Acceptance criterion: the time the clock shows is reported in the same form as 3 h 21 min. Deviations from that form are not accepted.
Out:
1 h 54 min
